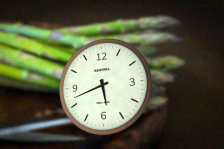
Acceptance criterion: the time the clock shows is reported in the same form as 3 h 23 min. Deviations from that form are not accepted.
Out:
5 h 42 min
